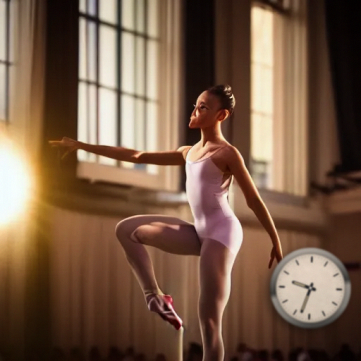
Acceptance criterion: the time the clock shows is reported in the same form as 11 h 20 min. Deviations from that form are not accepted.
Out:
9 h 33 min
